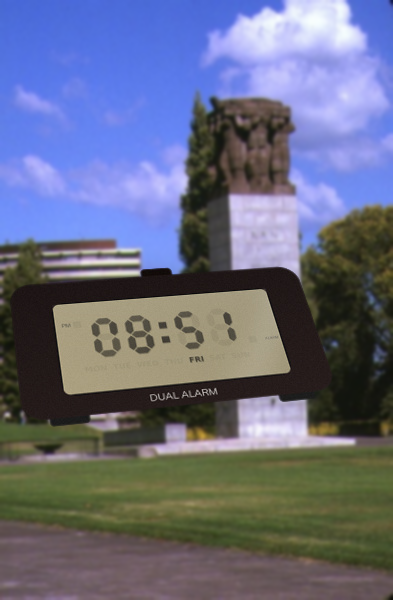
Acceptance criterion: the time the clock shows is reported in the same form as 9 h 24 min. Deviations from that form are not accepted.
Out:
8 h 51 min
